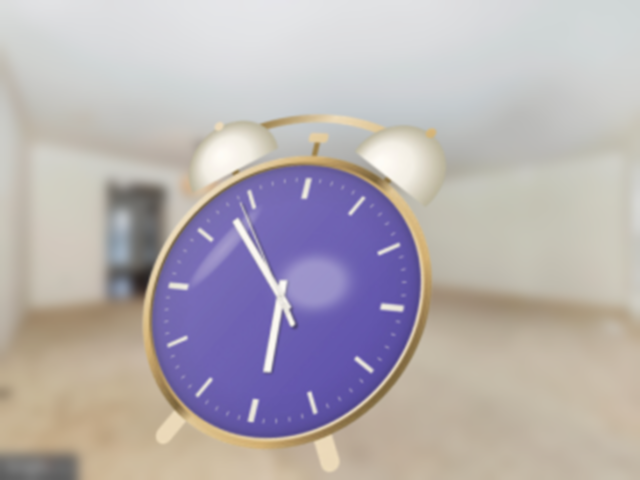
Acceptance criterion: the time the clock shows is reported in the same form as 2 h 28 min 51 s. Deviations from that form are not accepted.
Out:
5 h 52 min 54 s
